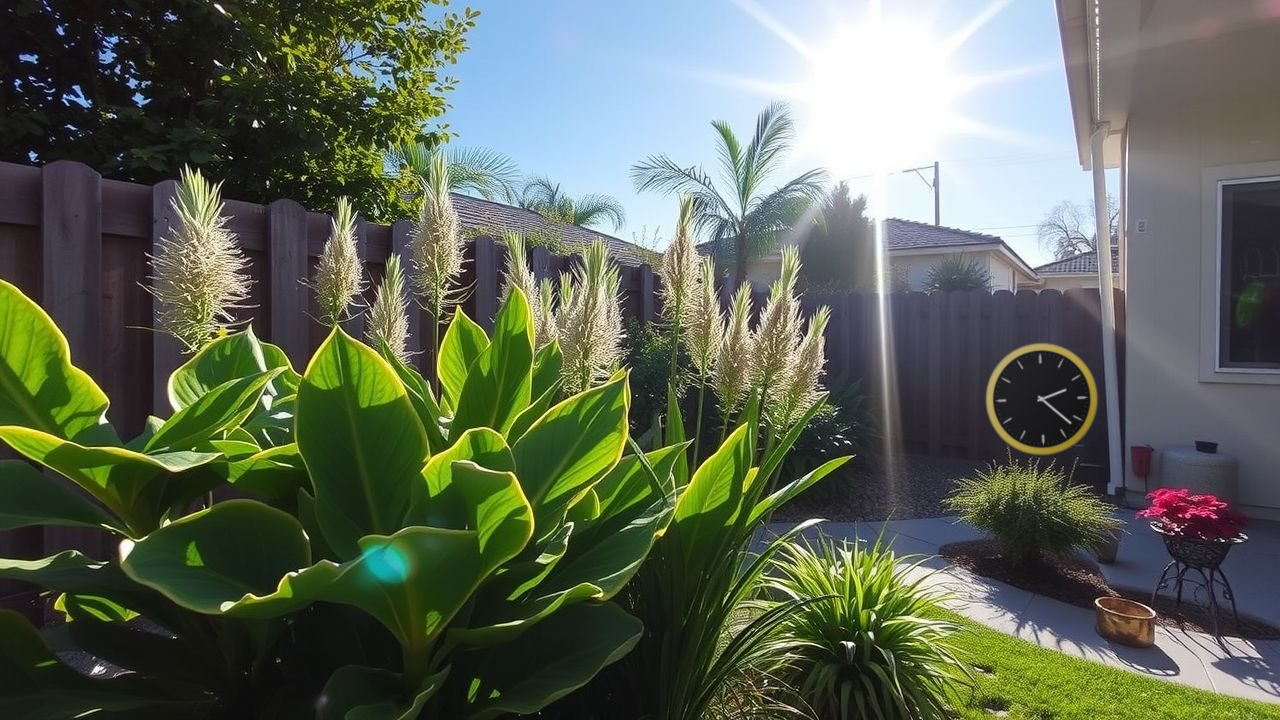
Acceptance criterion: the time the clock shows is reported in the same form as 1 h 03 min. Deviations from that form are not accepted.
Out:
2 h 22 min
